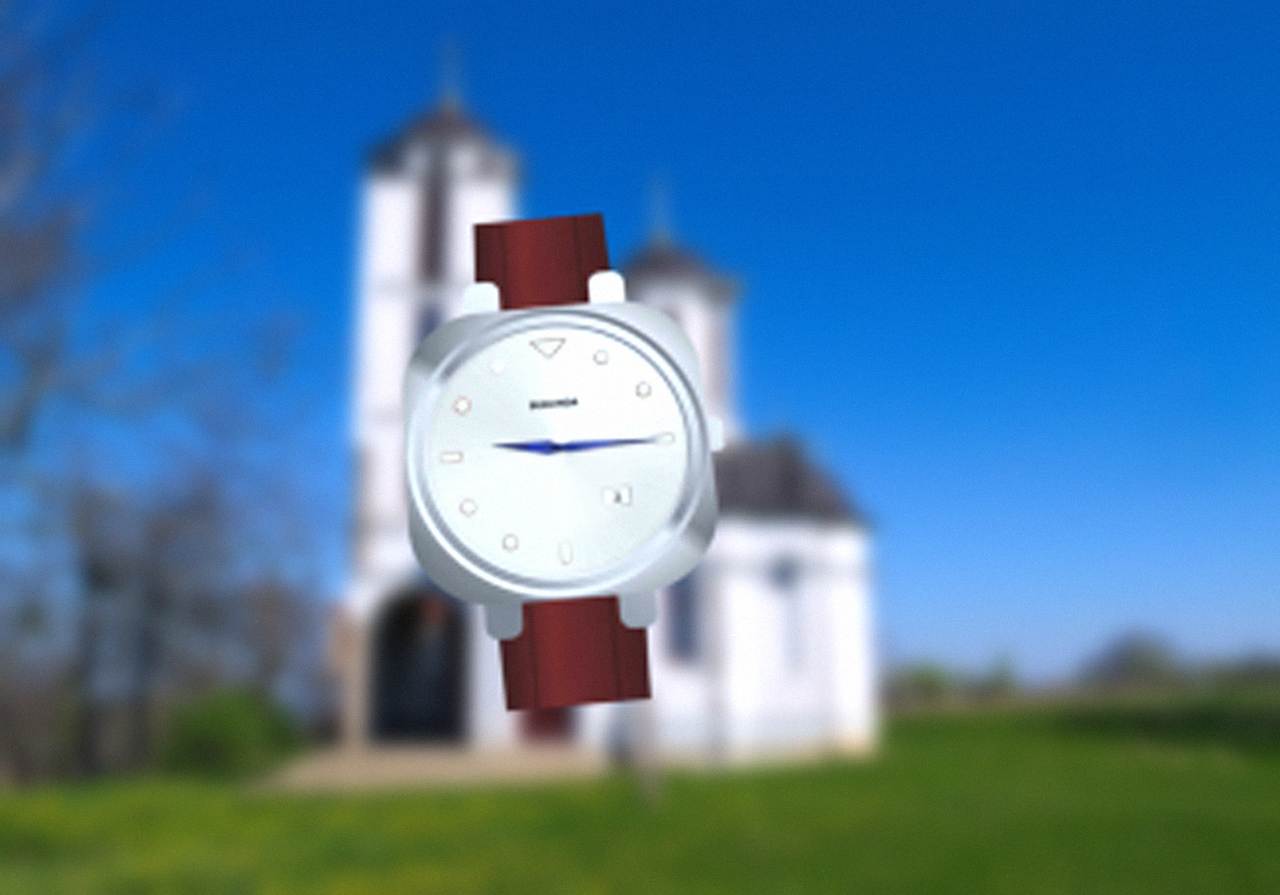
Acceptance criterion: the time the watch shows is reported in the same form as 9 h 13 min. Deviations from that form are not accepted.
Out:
9 h 15 min
